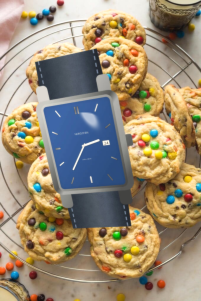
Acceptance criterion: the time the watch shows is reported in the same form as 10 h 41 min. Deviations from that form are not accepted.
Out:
2 h 36 min
